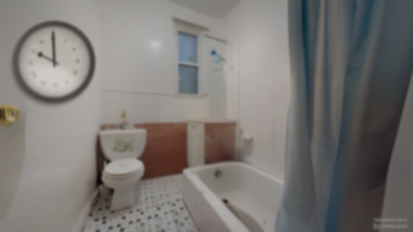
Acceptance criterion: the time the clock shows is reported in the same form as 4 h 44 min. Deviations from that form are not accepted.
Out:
10 h 00 min
